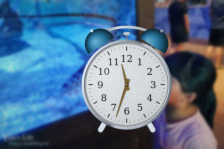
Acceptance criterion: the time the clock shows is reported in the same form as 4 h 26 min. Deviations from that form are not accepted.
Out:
11 h 33 min
